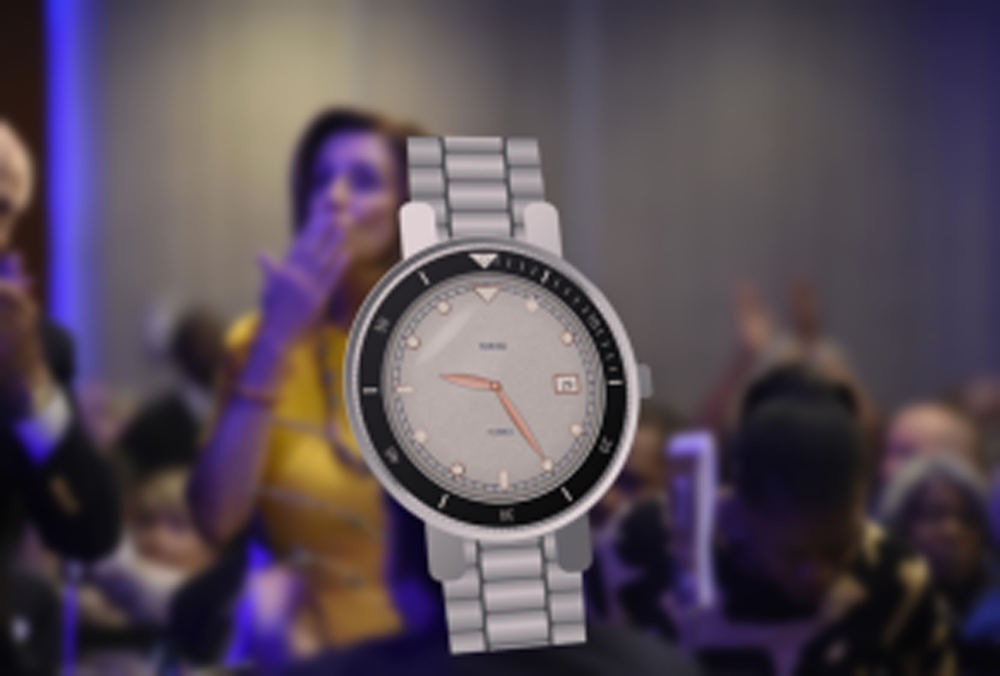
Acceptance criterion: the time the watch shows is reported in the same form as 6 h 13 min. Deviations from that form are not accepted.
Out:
9 h 25 min
